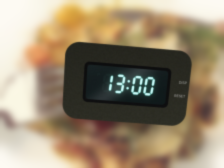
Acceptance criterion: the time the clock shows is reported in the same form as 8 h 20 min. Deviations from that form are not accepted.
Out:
13 h 00 min
